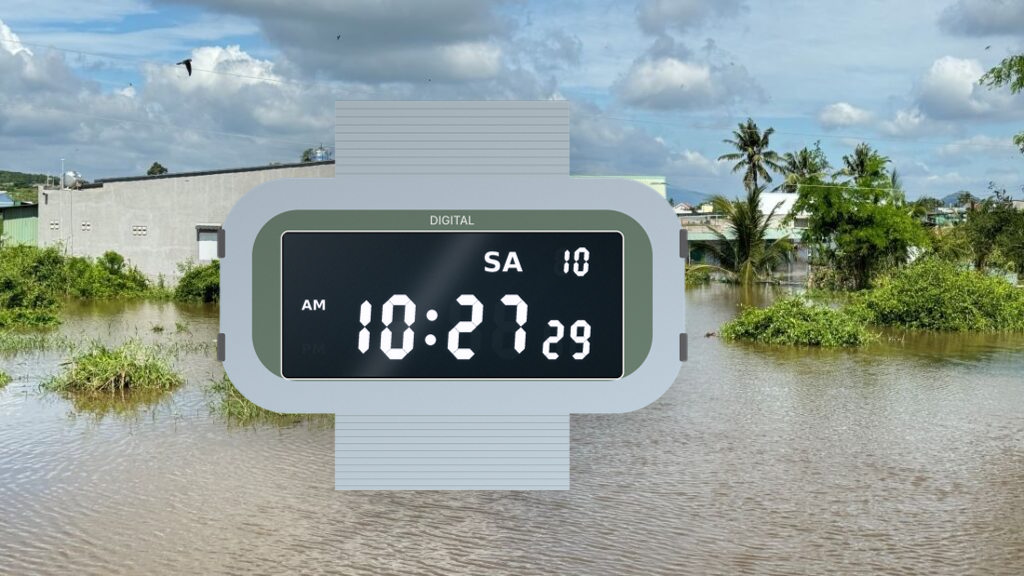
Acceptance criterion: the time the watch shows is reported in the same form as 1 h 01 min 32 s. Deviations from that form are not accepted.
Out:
10 h 27 min 29 s
